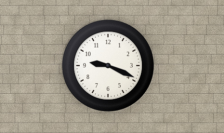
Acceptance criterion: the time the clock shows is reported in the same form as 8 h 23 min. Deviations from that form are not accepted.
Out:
9 h 19 min
